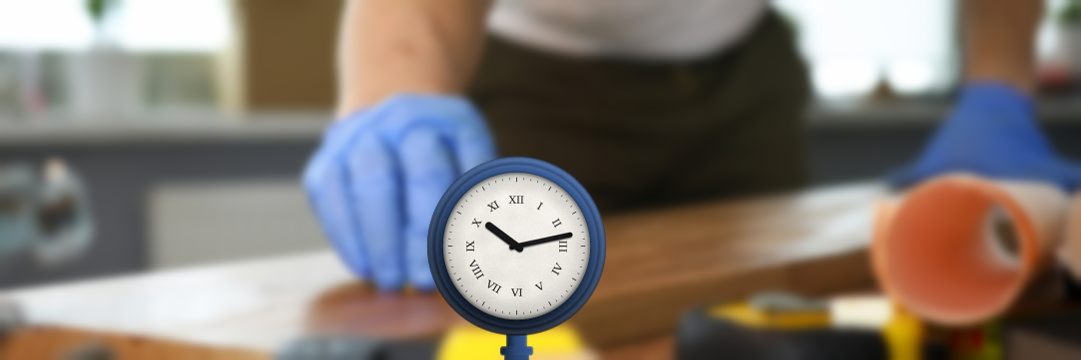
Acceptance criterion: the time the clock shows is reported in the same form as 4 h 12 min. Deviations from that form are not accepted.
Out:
10 h 13 min
